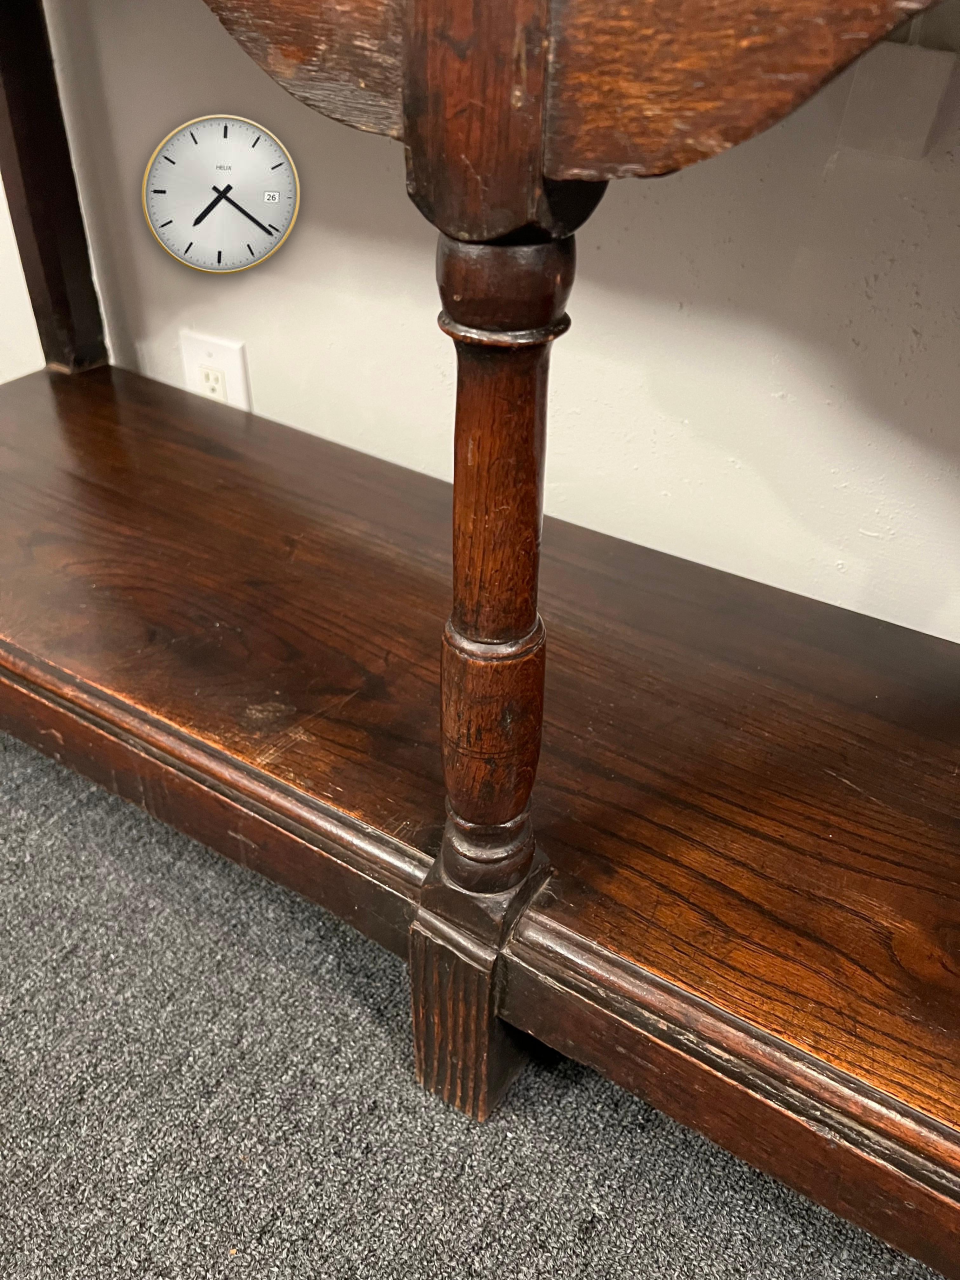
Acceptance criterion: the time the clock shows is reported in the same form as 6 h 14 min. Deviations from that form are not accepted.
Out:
7 h 21 min
